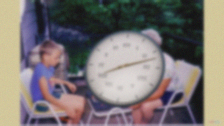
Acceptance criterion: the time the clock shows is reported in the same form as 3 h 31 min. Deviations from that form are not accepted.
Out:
8 h 12 min
